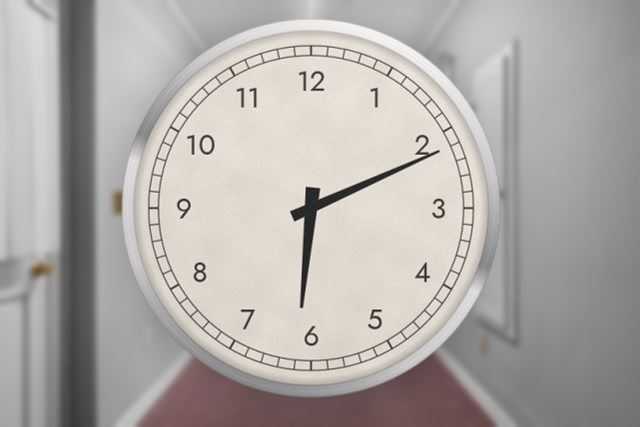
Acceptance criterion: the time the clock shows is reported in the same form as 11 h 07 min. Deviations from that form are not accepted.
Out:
6 h 11 min
